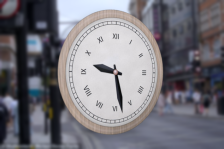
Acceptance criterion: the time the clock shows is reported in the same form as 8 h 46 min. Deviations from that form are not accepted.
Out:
9 h 28 min
